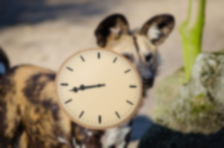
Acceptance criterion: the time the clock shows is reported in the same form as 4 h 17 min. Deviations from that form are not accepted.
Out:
8 h 43 min
